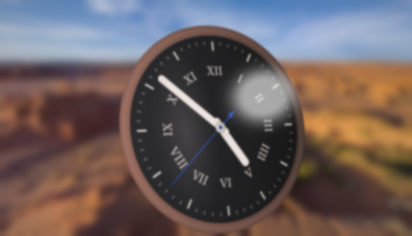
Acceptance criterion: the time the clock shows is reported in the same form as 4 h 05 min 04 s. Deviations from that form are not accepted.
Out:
4 h 51 min 38 s
